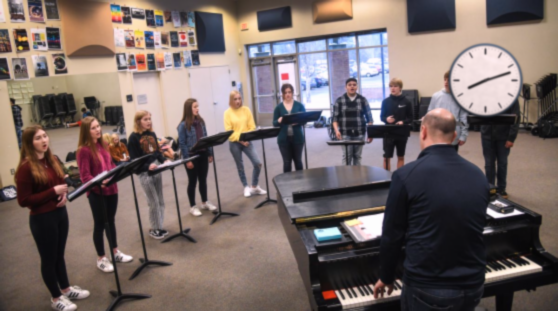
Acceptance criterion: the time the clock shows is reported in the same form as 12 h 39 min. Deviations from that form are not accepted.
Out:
8 h 12 min
